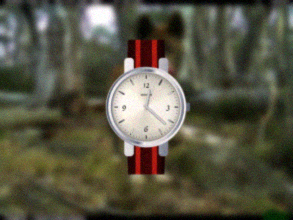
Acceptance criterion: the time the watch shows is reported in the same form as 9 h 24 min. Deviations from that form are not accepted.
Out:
12 h 22 min
